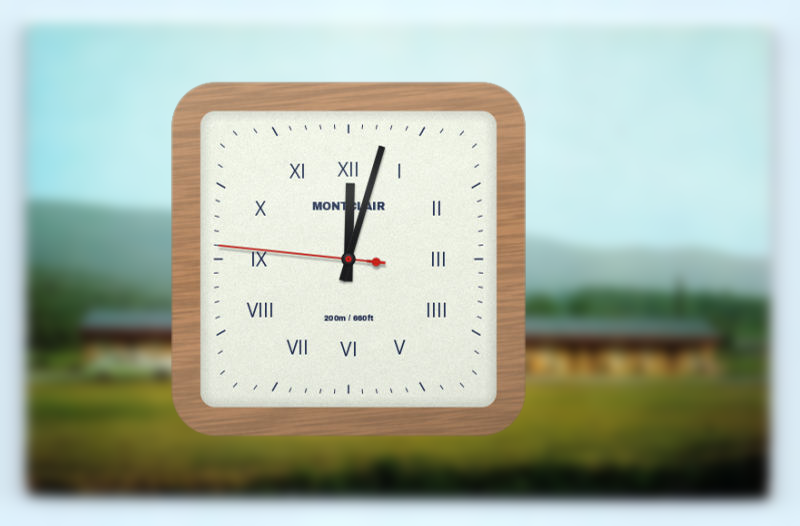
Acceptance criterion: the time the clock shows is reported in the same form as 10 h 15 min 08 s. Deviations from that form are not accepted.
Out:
12 h 02 min 46 s
